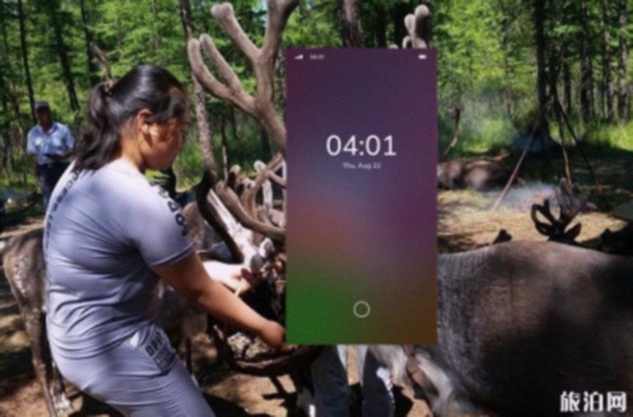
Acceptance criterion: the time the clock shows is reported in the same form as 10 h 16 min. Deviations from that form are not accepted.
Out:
4 h 01 min
